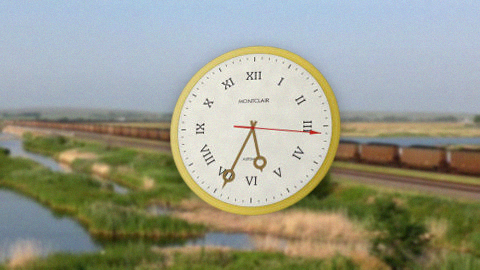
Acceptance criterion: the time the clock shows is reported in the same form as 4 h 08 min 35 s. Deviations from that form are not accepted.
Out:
5 h 34 min 16 s
